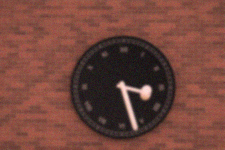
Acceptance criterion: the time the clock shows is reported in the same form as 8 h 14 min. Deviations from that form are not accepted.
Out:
3 h 27 min
